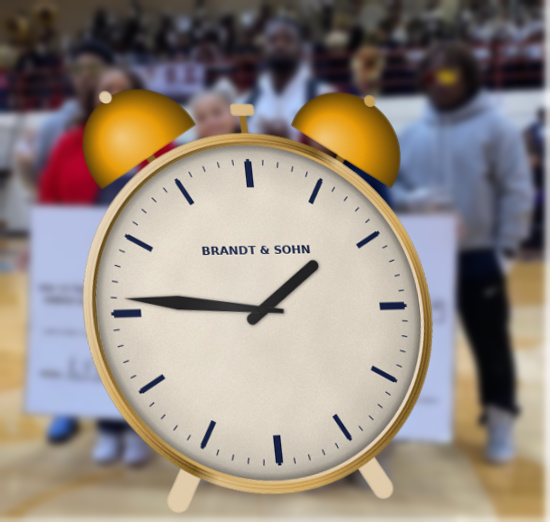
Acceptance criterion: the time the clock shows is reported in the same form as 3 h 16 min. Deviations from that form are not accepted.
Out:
1 h 46 min
